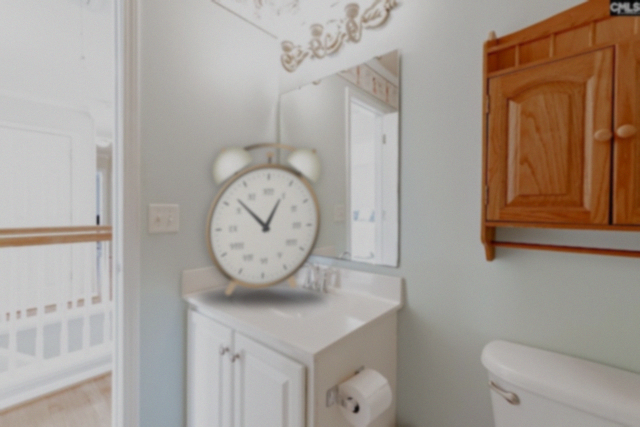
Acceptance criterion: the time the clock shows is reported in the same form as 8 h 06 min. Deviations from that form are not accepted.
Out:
12 h 52 min
